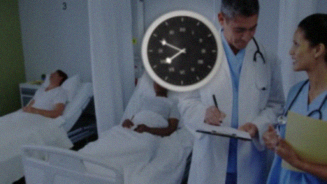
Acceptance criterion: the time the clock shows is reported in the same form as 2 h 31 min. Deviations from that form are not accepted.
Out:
7 h 49 min
